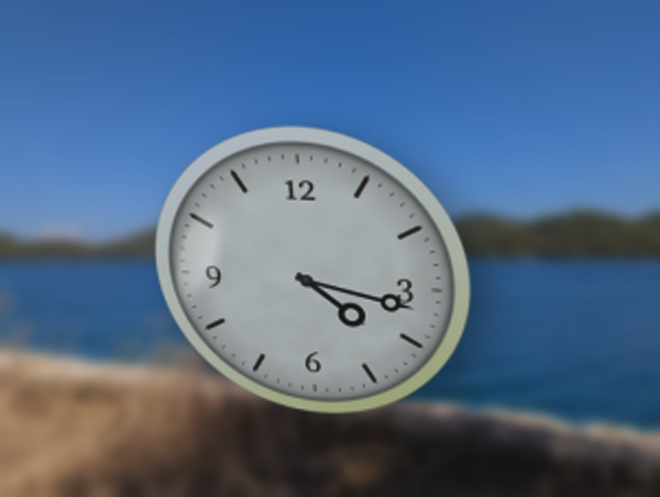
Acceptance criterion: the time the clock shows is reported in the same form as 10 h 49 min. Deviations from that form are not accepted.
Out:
4 h 17 min
